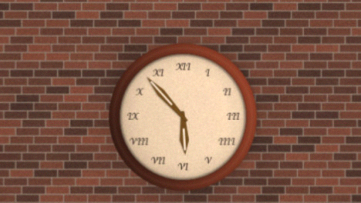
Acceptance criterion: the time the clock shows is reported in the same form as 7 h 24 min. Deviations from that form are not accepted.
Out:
5 h 53 min
